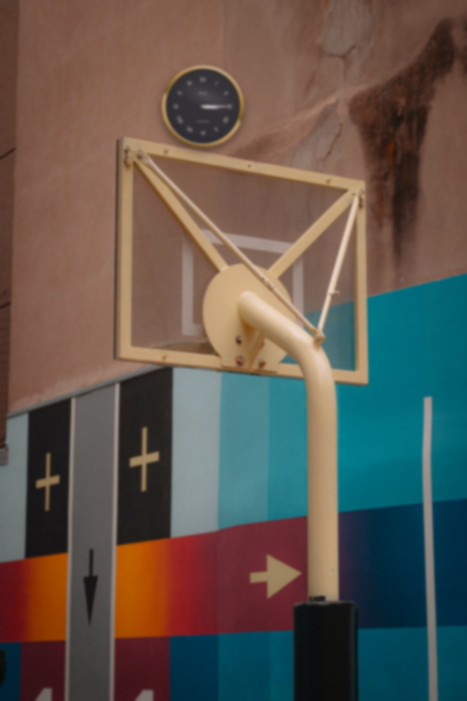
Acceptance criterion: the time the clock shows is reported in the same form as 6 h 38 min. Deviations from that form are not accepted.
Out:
3 h 15 min
